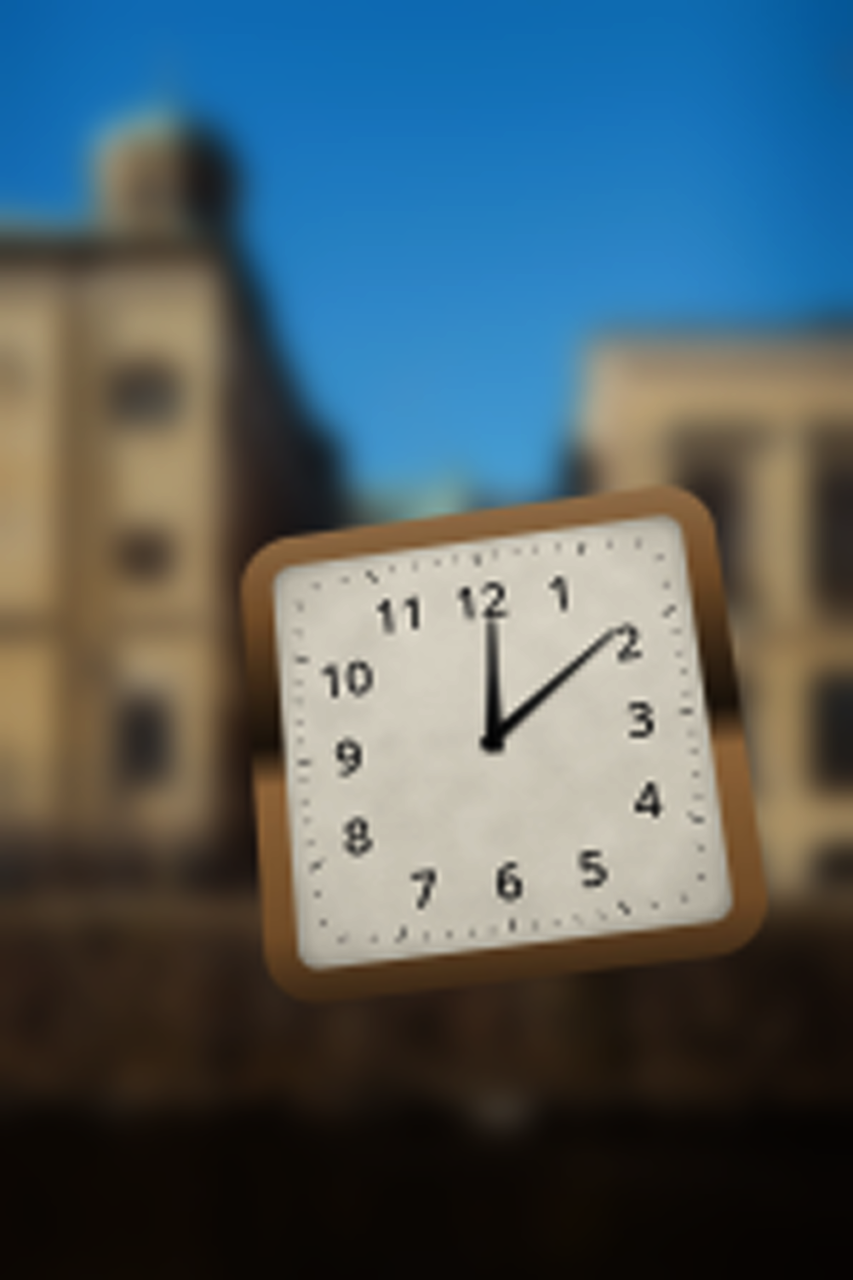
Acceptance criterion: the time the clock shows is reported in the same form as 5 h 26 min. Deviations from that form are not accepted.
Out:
12 h 09 min
